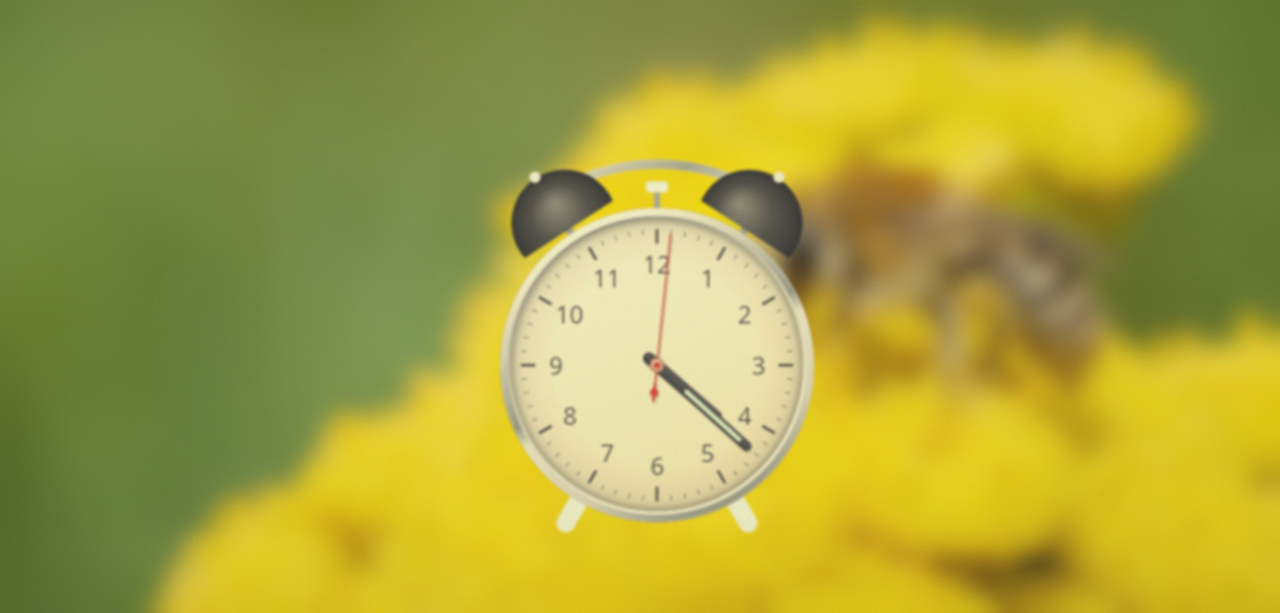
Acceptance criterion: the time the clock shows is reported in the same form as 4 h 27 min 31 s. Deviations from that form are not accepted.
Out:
4 h 22 min 01 s
